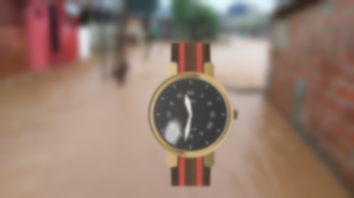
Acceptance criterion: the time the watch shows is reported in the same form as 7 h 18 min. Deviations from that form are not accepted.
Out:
11 h 32 min
